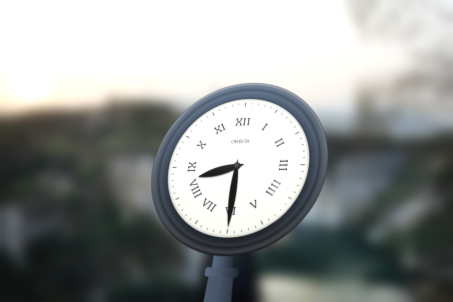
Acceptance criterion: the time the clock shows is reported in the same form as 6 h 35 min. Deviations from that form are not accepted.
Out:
8 h 30 min
